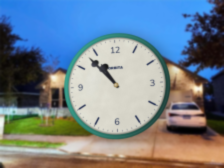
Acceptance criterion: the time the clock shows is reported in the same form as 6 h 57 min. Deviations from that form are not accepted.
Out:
10 h 53 min
